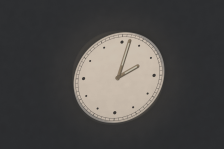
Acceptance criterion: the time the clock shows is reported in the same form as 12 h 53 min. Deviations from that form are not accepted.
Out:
2 h 02 min
